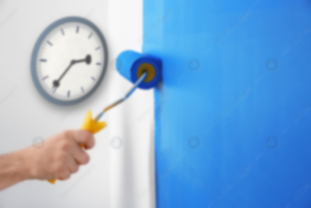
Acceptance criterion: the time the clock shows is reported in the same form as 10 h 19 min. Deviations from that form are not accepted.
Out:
2 h 36 min
